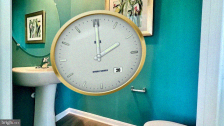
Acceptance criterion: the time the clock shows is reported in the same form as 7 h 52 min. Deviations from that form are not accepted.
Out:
2 h 00 min
